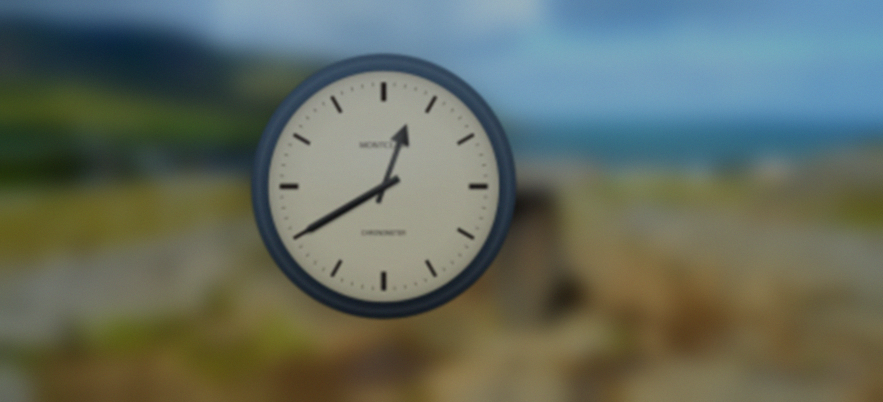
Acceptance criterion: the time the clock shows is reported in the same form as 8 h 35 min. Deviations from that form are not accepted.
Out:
12 h 40 min
